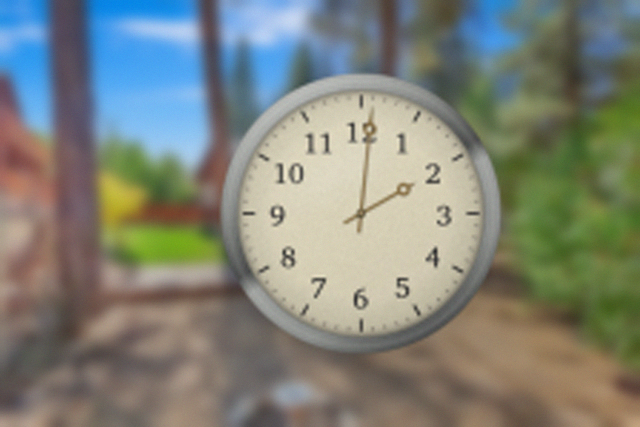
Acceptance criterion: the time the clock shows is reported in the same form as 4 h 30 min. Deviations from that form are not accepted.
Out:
2 h 01 min
